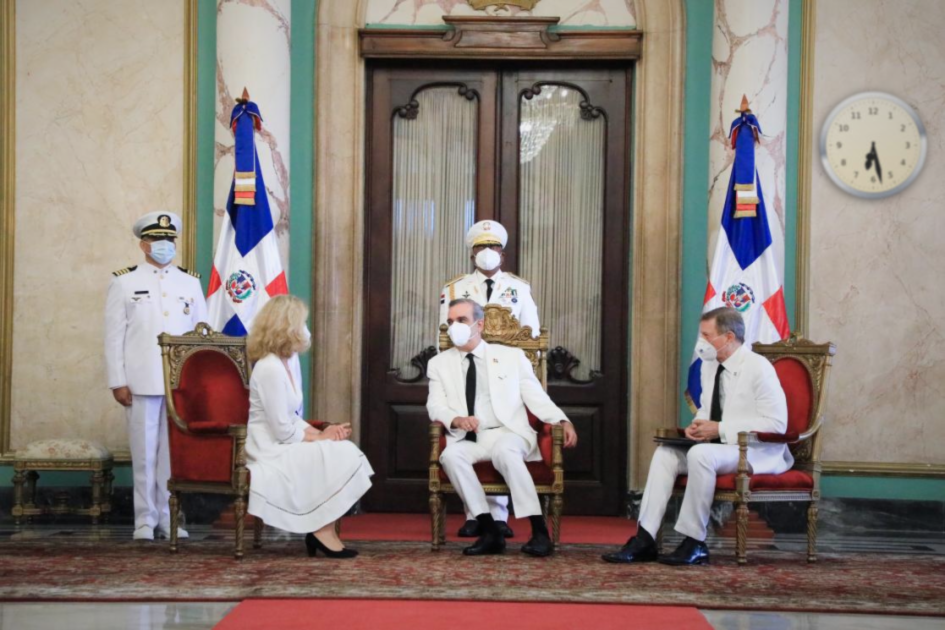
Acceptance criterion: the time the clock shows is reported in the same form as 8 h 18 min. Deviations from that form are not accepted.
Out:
6 h 28 min
